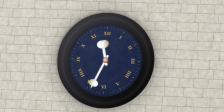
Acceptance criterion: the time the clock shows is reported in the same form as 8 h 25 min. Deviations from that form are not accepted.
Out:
11 h 34 min
